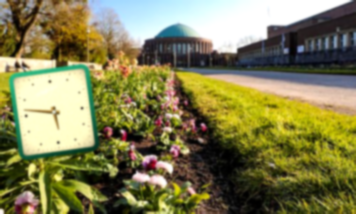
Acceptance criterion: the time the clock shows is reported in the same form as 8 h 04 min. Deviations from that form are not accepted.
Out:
5 h 47 min
